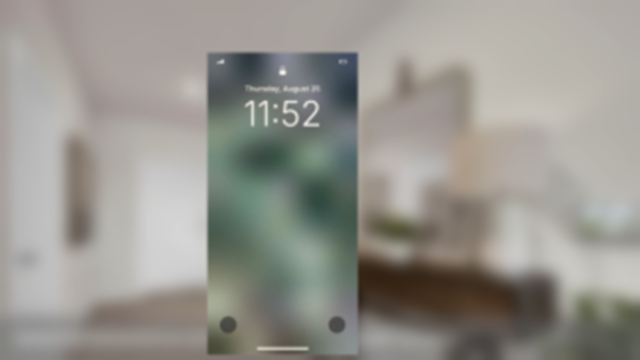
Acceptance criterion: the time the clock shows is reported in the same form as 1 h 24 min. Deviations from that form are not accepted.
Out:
11 h 52 min
